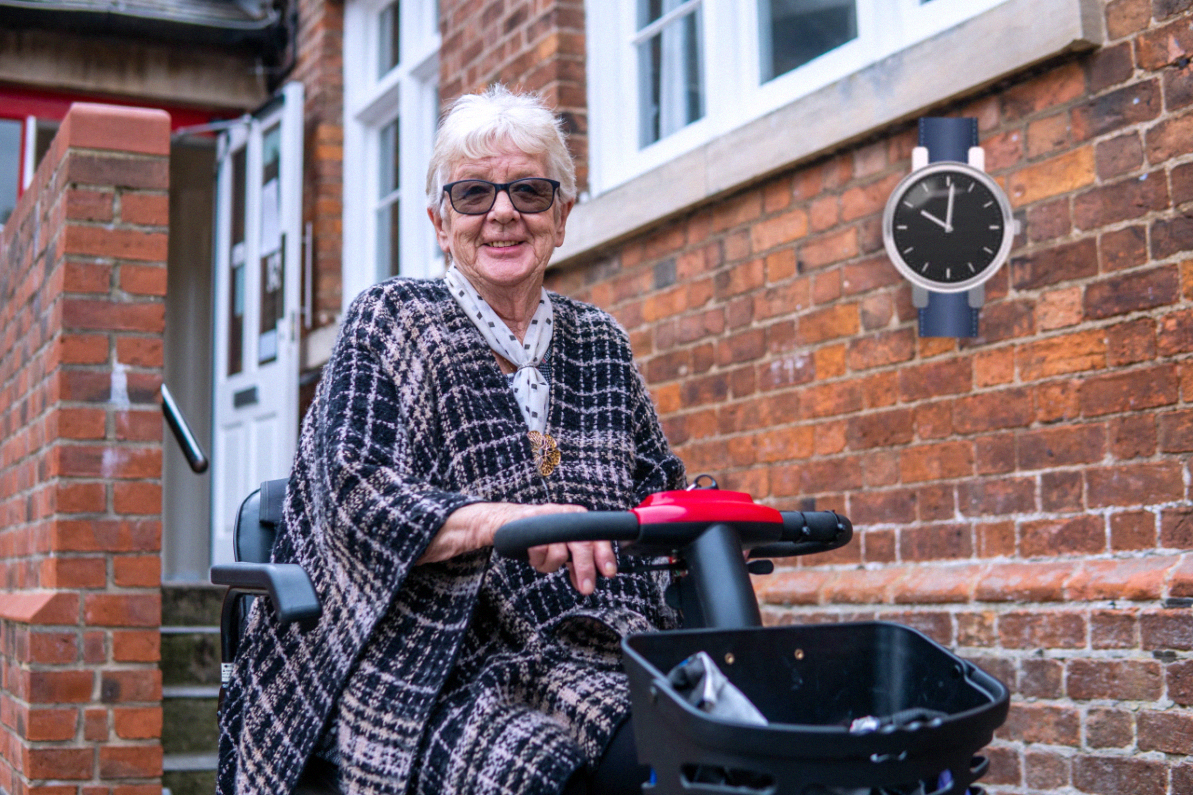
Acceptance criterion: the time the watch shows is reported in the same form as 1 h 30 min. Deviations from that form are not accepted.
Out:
10 h 01 min
